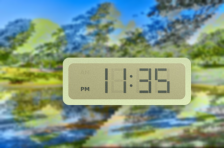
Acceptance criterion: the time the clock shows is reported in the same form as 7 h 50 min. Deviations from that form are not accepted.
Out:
11 h 35 min
